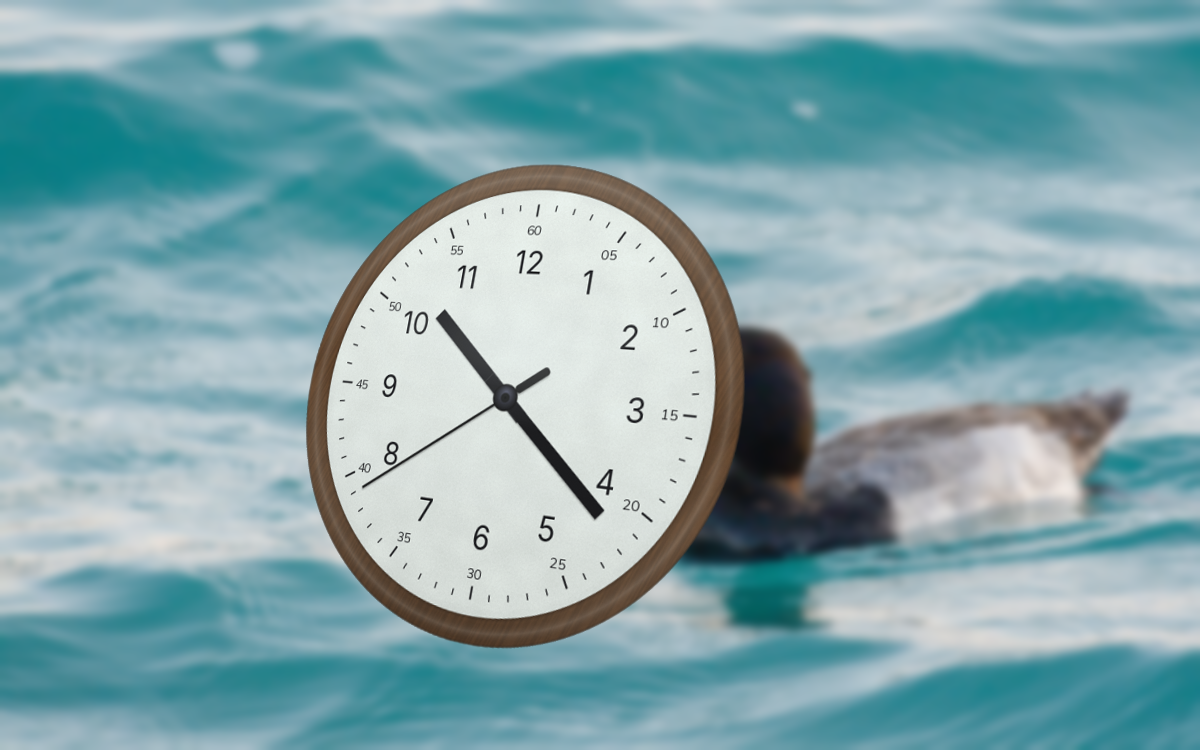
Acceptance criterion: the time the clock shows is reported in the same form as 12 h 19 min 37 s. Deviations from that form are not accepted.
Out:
10 h 21 min 39 s
